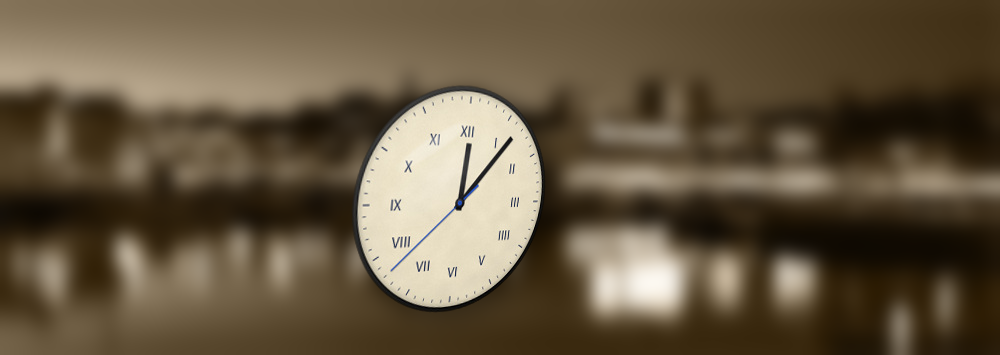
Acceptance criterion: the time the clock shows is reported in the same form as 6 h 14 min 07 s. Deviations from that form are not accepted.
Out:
12 h 06 min 38 s
